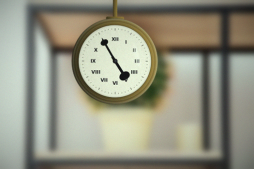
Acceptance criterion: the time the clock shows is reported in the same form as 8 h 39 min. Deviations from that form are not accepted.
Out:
4 h 55 min
